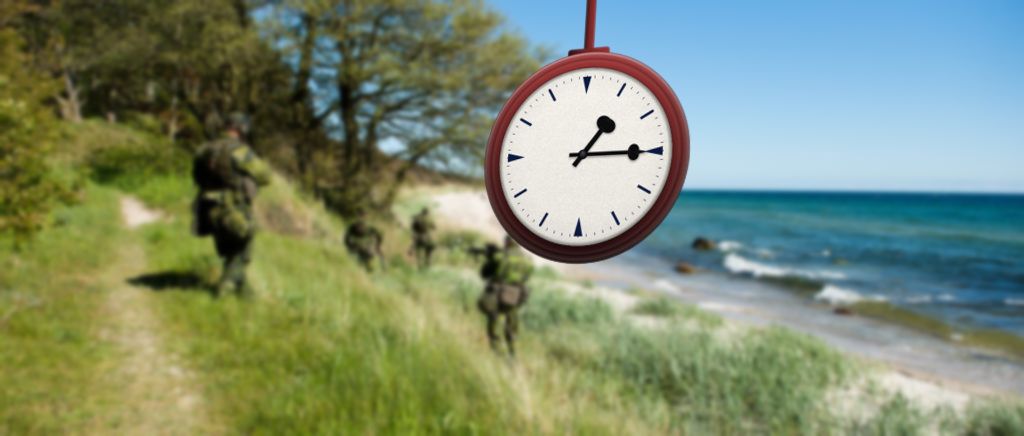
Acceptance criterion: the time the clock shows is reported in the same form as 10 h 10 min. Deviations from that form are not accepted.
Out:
1 h 15 min
